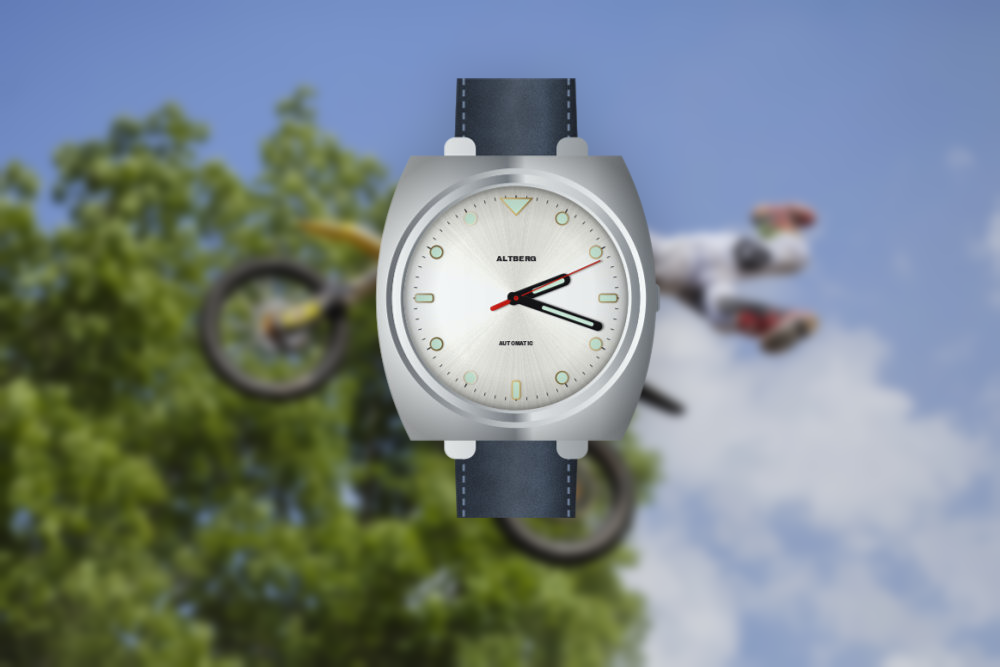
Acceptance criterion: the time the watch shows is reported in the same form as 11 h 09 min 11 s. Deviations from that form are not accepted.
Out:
2 h 18 min 11 s
